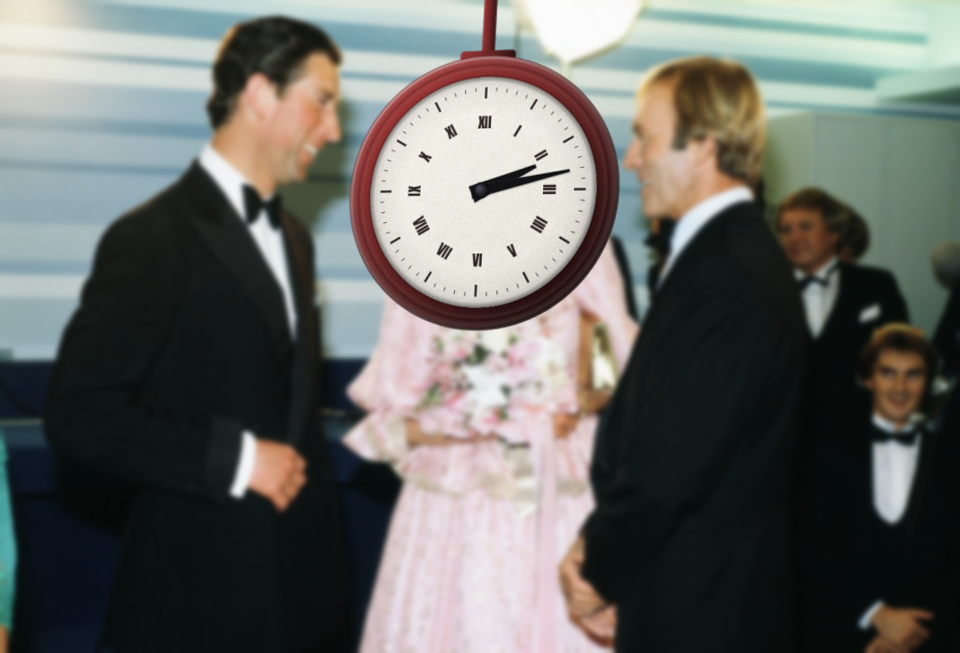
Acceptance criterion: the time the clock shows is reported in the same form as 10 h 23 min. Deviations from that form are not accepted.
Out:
2 h 13 min
